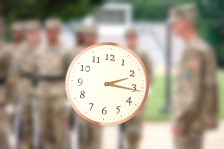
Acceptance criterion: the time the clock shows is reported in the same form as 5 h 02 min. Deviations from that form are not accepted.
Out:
2 h 16 min
